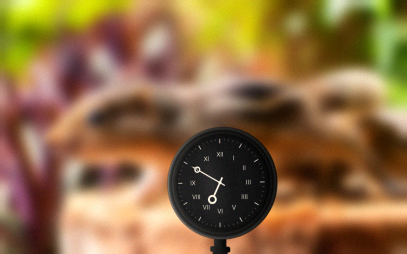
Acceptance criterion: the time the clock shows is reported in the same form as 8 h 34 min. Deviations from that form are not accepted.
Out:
6 h 50 min
